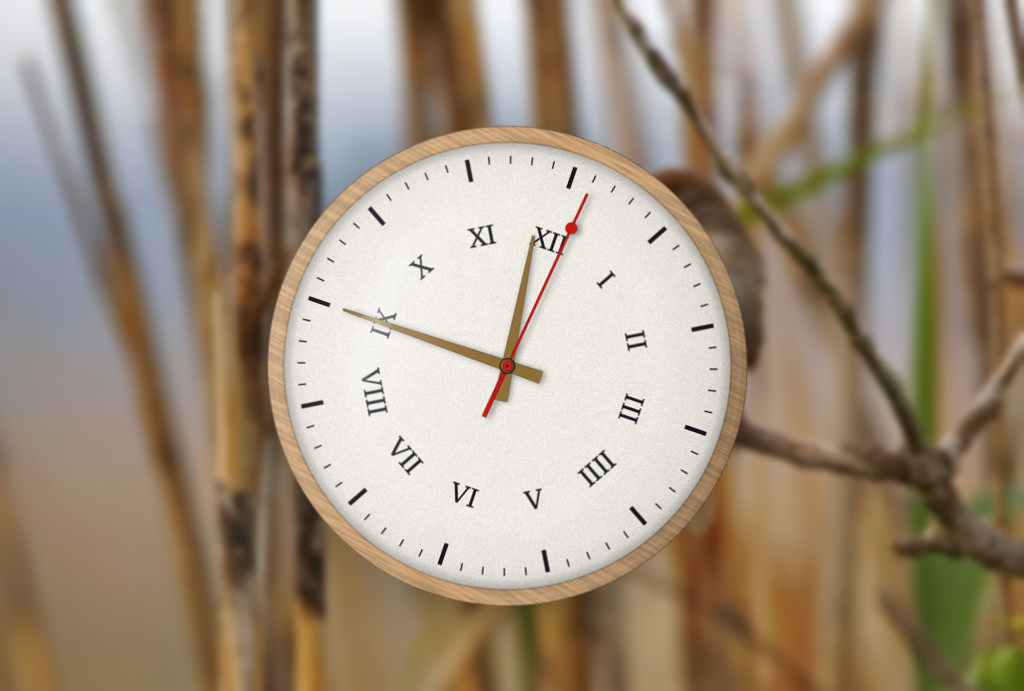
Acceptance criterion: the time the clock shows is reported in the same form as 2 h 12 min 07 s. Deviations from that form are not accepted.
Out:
11 h 45 min 01 s
